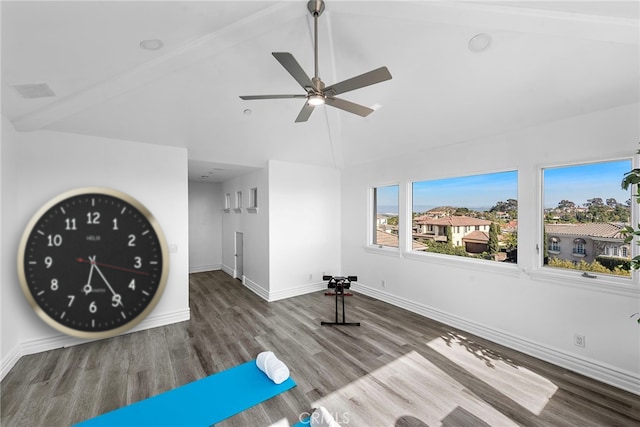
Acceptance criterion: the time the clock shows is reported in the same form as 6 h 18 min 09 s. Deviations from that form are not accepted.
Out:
6 h 24 min 17 s
